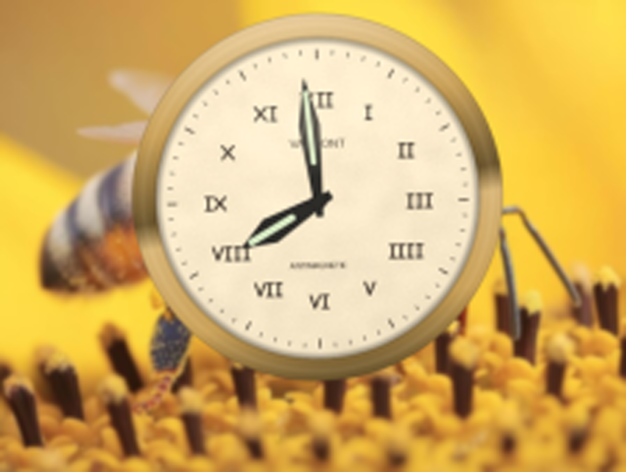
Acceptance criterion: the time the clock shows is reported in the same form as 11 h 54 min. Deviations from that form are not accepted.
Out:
7 h 59 min
